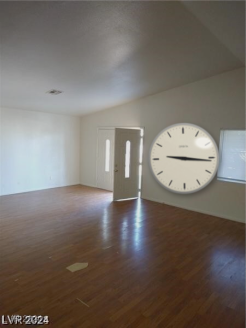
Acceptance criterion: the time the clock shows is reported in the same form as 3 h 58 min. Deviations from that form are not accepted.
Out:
9 h 16 min
